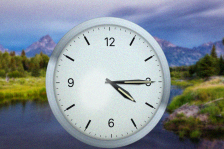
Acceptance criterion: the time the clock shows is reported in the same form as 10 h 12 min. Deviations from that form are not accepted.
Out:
4 h 15 min
